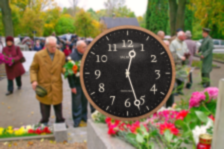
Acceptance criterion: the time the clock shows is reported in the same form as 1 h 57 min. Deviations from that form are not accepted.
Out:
12 h 27 min
